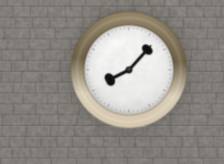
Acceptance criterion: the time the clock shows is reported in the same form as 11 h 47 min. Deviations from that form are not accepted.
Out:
8 h 07 min
